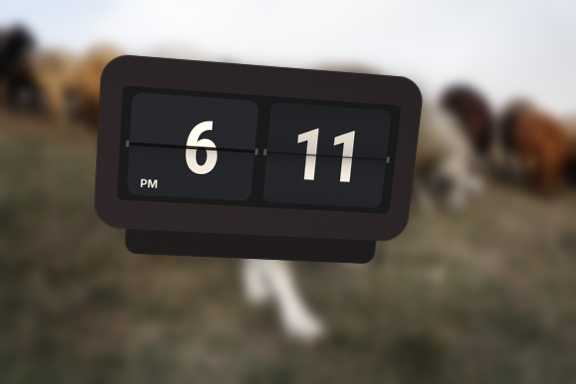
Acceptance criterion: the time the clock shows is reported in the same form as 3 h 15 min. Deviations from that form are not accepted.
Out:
6 h 11 min
